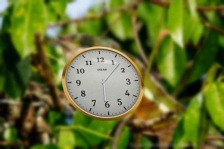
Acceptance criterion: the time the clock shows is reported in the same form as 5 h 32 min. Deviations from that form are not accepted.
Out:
6 h 07 min
